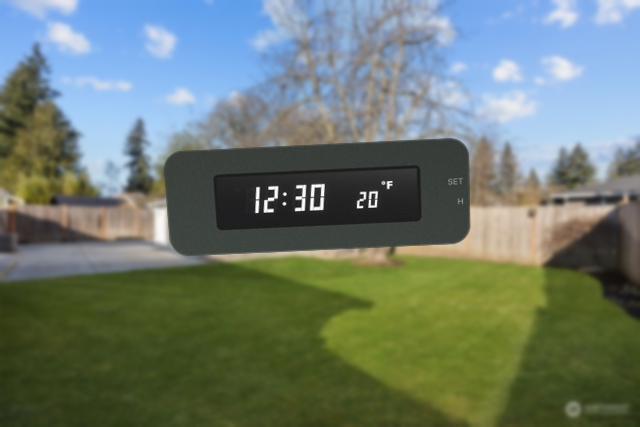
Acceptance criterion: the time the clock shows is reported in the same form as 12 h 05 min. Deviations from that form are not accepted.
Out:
12 h 30 min
